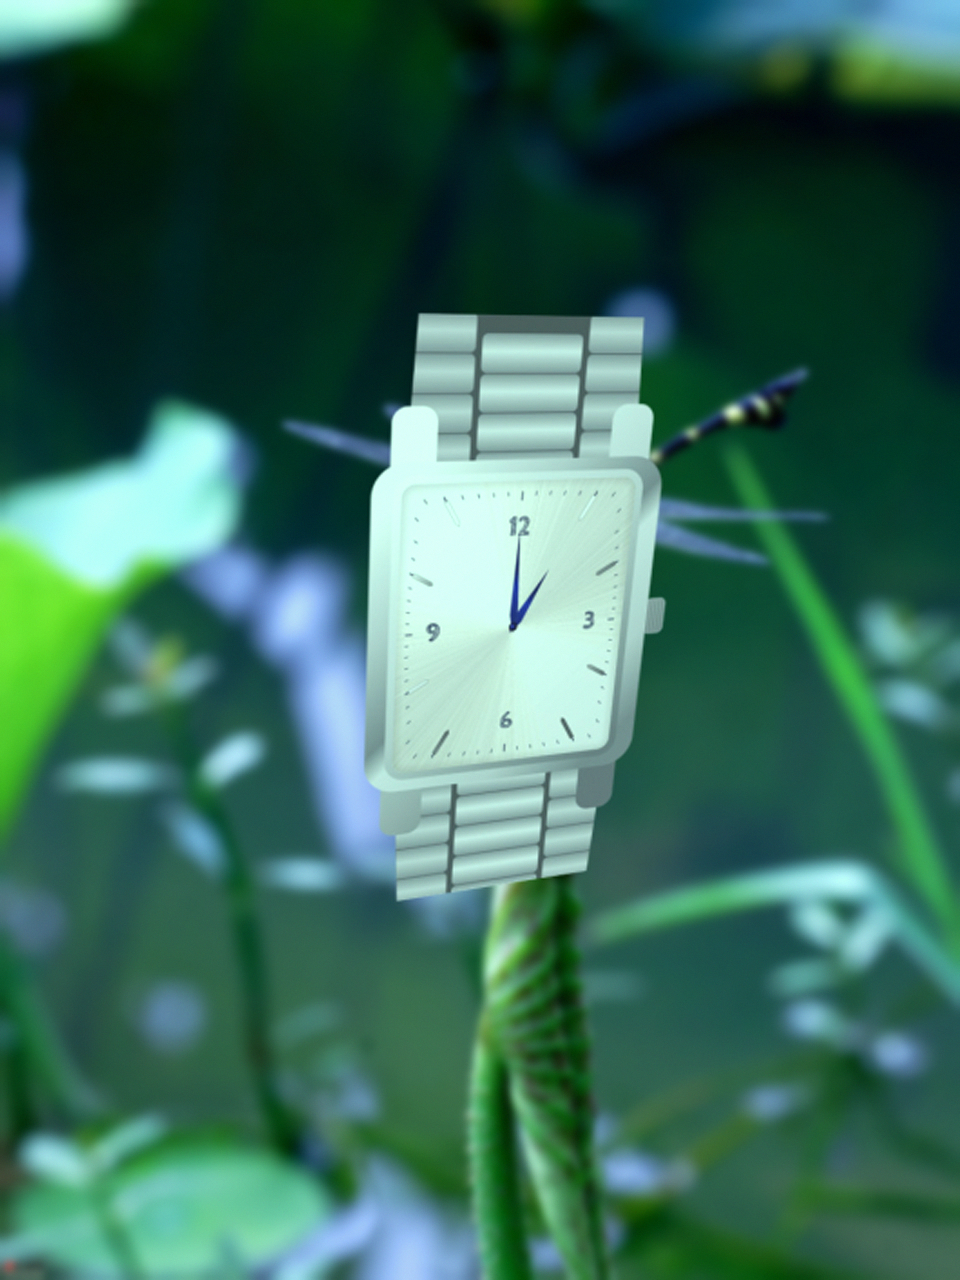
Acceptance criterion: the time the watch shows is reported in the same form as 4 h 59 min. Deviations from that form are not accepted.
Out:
1 h 00 min
